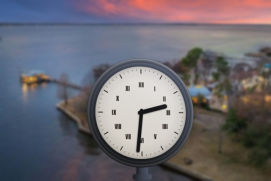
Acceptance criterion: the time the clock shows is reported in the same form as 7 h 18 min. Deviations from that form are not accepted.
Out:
2 h 31 min
